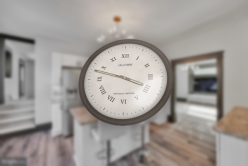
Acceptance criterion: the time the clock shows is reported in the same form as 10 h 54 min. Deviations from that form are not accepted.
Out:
3 h 48 min
